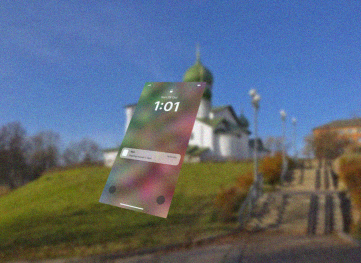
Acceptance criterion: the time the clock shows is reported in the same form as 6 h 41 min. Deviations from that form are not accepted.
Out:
1 h 01 min
